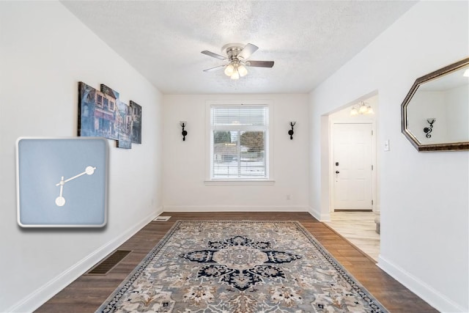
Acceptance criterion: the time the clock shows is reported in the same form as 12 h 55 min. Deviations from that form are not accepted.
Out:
6 h 11 min
